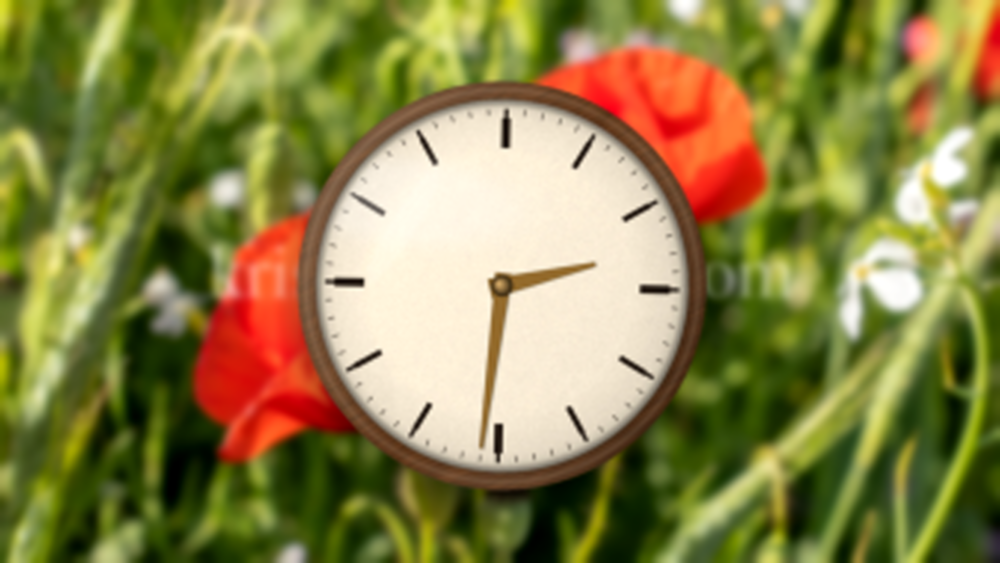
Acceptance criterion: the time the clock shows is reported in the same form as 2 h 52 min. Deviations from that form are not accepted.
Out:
2 h 31 min
